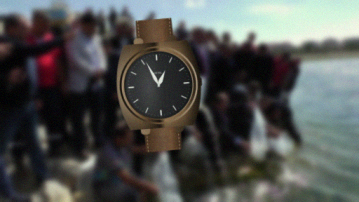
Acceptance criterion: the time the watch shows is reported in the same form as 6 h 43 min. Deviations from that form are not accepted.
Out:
12 h 56 min
